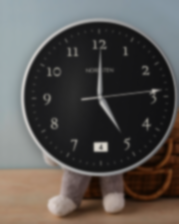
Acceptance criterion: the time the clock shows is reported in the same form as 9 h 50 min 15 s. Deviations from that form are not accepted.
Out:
5 h 00 min 14 s
